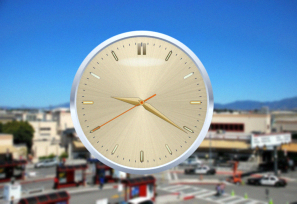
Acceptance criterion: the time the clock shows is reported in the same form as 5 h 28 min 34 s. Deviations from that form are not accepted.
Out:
9 h 20 min 40 s
